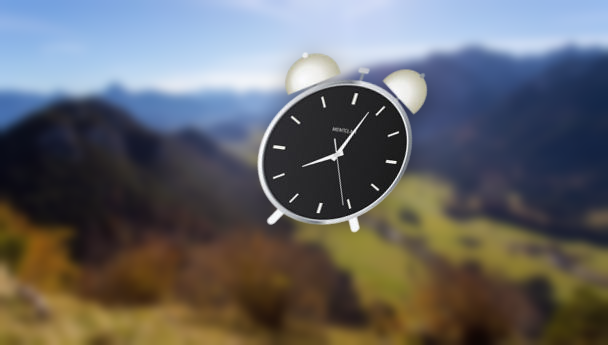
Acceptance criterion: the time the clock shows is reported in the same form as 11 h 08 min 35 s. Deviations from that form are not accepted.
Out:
8 h 03 min 26 s
